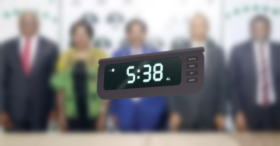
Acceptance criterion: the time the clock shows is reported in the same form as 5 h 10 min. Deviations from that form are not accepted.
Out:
5 h 38 min
